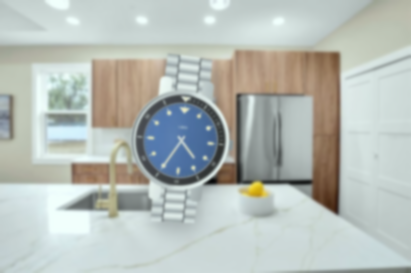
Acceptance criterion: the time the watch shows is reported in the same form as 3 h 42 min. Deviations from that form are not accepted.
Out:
4 h 35 min
